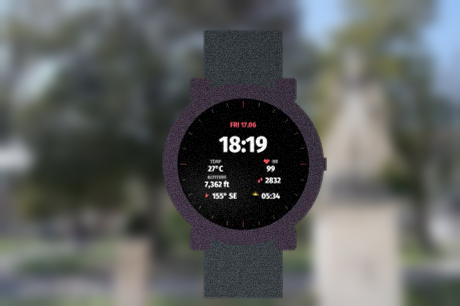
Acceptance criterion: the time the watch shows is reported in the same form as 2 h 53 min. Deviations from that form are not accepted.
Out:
18 h 19 min
